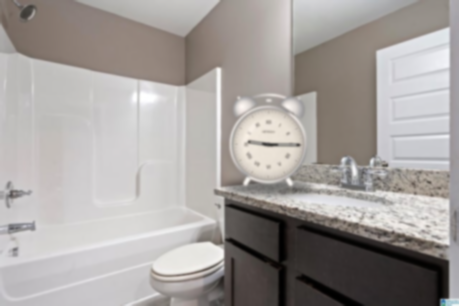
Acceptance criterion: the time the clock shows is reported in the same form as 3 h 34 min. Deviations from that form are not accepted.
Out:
9 h 15 min
